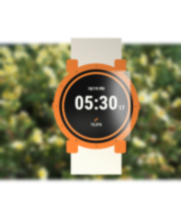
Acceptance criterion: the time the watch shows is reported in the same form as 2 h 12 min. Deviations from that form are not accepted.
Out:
5 h 30 min
